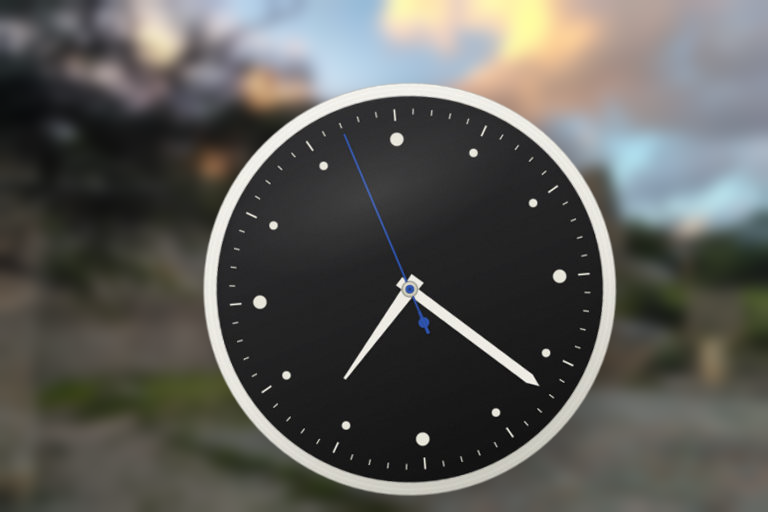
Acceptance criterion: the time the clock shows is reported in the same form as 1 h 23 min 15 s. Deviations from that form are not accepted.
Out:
7 h 21 min 57 s
